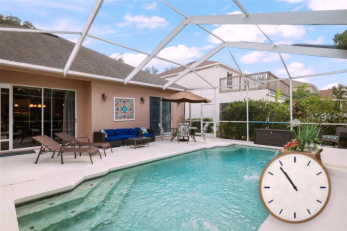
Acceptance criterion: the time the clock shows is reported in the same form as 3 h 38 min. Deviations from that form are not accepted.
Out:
10 h 54 min
